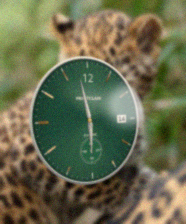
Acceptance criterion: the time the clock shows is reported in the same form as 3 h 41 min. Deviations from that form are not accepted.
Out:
5 h 58 min
